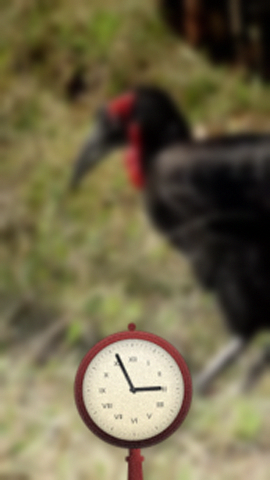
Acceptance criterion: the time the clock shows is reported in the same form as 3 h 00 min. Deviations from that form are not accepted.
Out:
2 h 56 min
